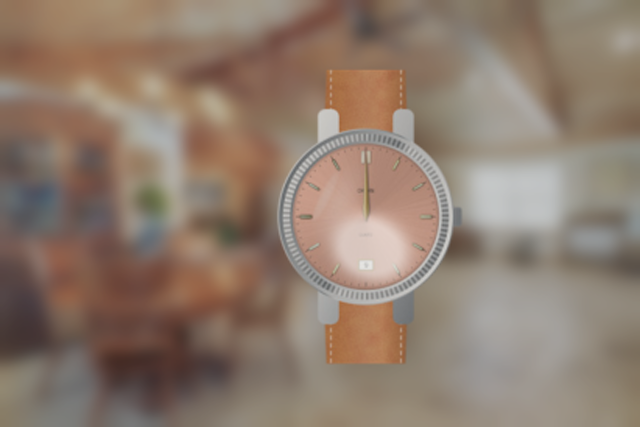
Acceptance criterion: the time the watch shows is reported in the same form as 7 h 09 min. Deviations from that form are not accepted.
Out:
12 h 00 min
